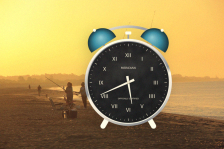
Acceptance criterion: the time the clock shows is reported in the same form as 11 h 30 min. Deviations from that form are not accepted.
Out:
5 h 41 min
